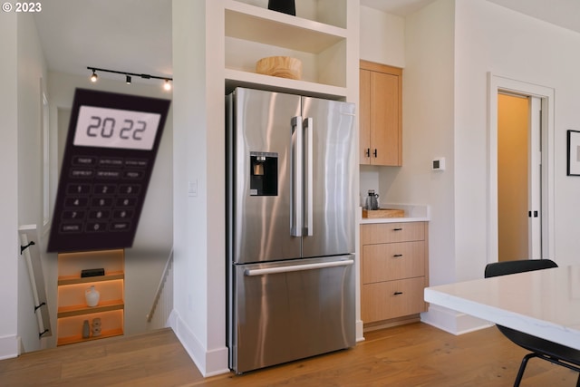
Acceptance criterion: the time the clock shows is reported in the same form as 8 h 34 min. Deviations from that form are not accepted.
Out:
20 h 22 min
